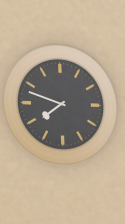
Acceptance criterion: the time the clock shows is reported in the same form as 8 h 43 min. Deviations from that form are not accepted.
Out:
7 h 48 min
